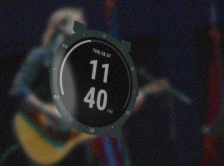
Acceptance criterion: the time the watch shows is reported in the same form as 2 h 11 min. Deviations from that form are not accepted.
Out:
11 h 40 min
